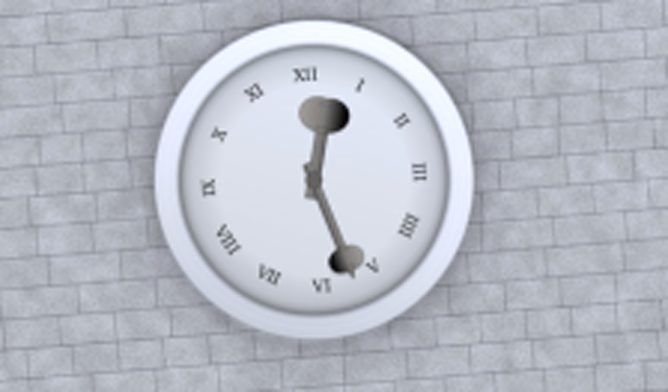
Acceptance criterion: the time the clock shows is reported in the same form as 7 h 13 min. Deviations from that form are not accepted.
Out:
12 h 27 min
